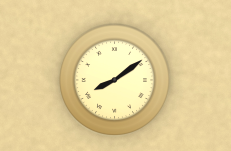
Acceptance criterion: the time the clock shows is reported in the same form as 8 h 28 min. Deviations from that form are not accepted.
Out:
8 h 09 min
